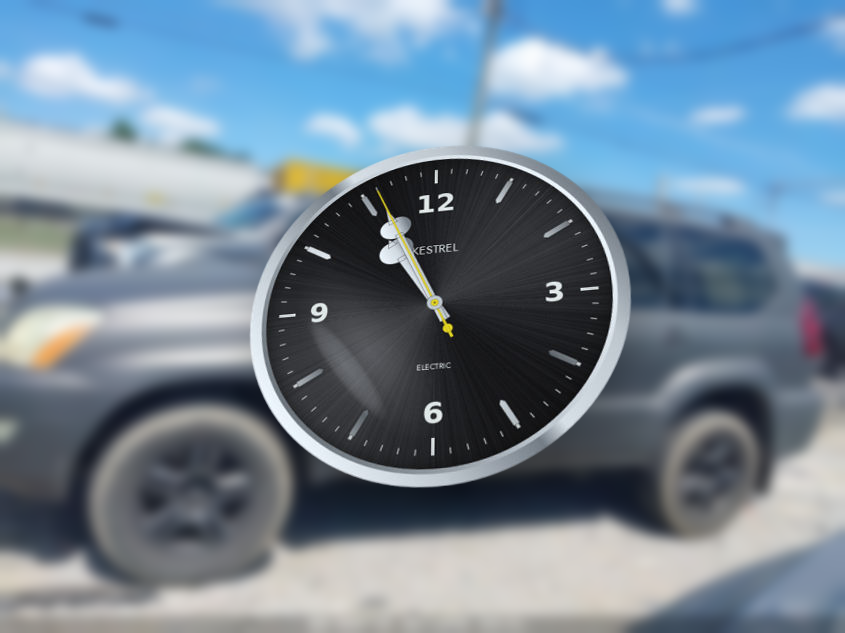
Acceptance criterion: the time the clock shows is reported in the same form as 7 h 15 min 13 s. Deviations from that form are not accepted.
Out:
10 h 55 min 56 s
